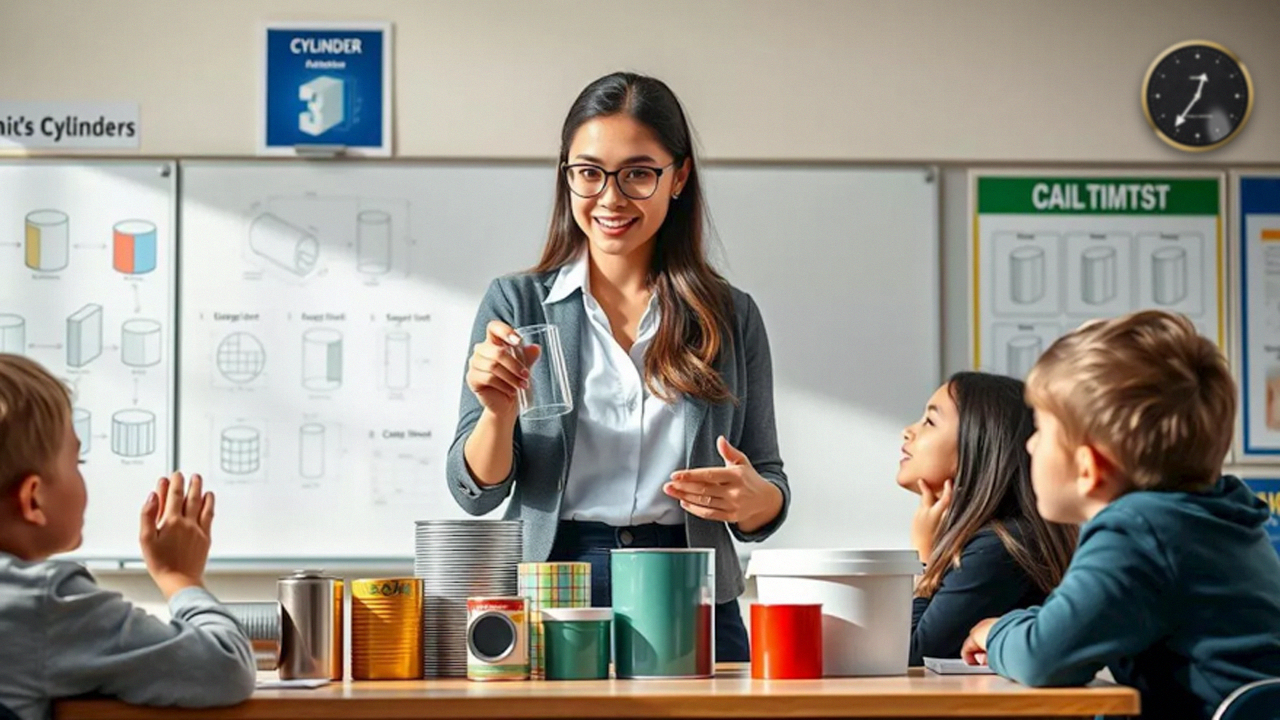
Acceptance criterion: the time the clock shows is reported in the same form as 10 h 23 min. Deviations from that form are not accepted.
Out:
12 h 36 min
